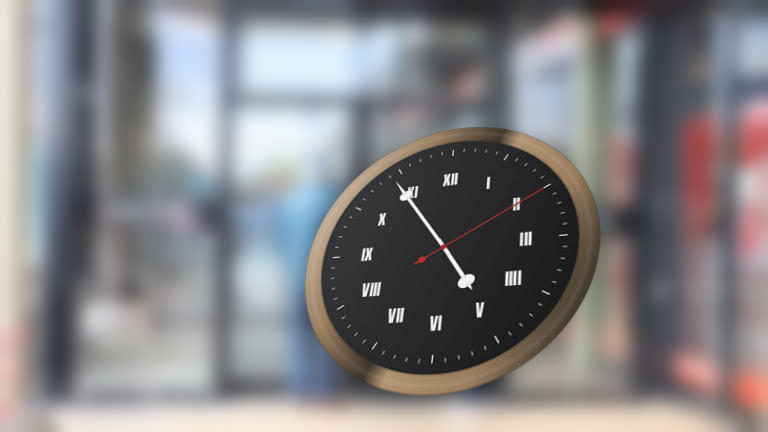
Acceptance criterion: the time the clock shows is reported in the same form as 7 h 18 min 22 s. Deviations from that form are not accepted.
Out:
4 h 54 min 10 s
